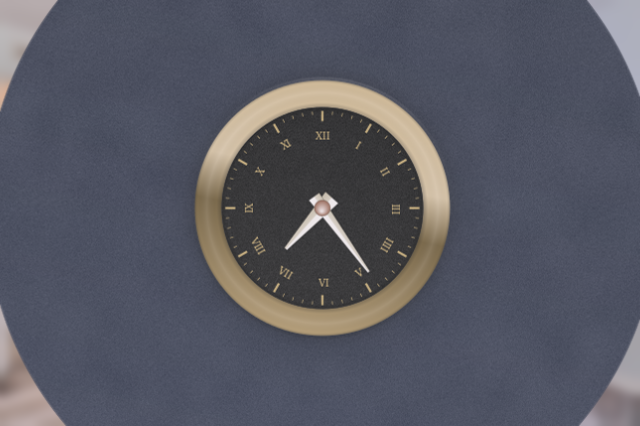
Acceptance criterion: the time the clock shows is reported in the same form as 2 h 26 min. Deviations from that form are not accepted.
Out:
7 h 24 min
